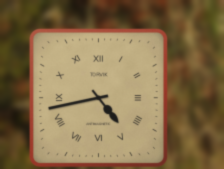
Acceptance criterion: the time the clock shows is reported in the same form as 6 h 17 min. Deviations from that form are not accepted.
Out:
4 h 43 min
